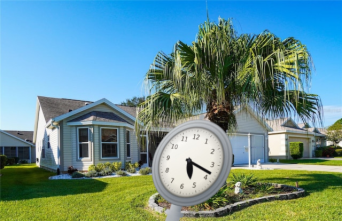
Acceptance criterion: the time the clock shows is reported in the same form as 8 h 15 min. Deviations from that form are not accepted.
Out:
5 h 18 min
